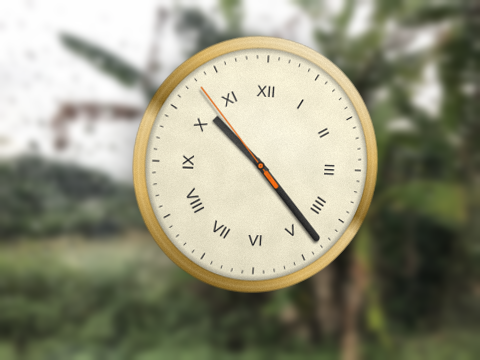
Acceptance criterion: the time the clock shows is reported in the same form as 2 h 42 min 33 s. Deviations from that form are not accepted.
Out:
10 h 22 min 53 s
